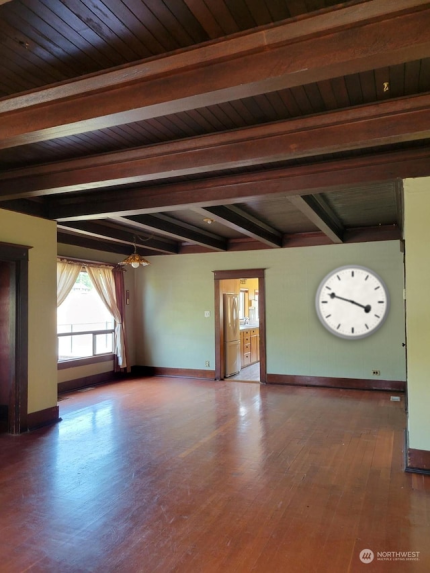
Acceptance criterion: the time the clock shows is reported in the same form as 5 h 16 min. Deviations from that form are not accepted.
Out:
3 h 48 min
